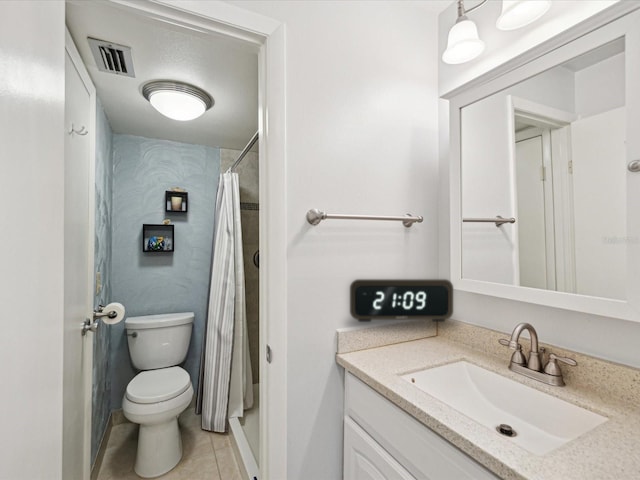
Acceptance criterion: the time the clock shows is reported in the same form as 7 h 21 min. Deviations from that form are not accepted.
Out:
21 h 09 min
